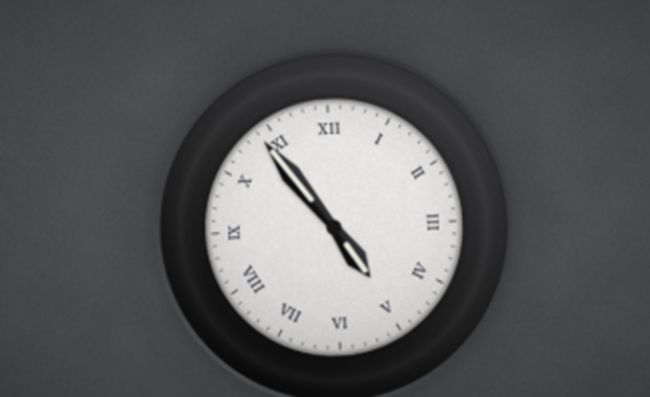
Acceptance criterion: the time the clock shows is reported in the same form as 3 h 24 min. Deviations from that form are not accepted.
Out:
4 h 54 min
